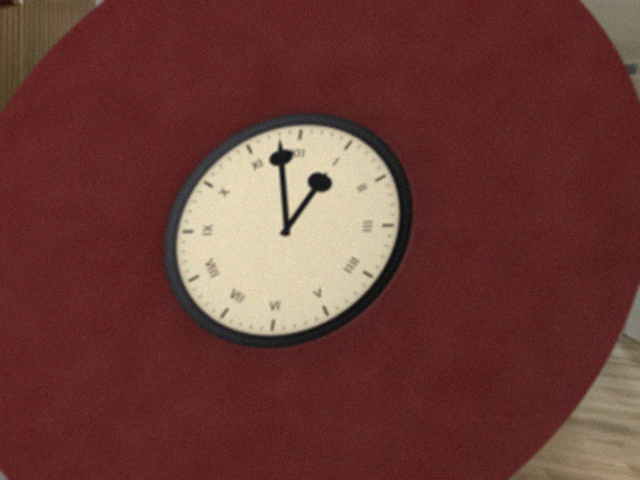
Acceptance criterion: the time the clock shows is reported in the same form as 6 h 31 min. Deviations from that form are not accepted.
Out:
12 h 58 min
